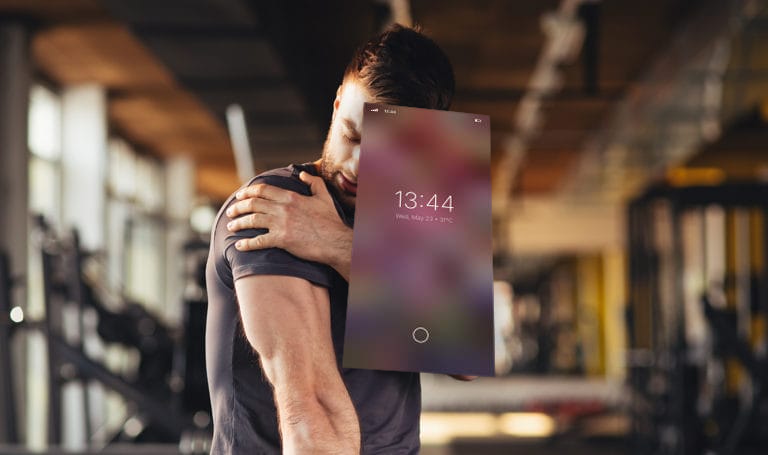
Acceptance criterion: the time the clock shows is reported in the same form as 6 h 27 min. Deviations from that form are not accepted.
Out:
13 h 44 min
